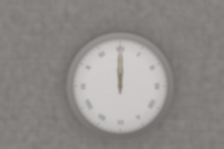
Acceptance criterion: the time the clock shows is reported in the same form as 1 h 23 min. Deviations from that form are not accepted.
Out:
12 h 00 min
